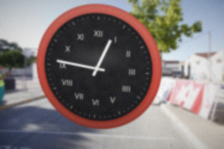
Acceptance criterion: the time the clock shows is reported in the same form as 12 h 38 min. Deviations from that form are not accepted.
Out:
12 h 46 min
